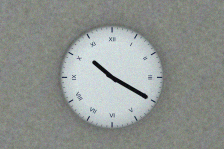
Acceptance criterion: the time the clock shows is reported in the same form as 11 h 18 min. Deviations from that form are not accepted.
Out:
10 h 20 min
